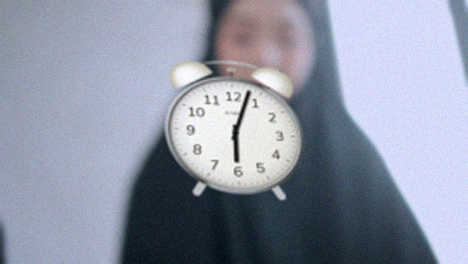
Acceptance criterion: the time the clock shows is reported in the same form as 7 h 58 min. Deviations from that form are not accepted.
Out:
6 h 03 min
